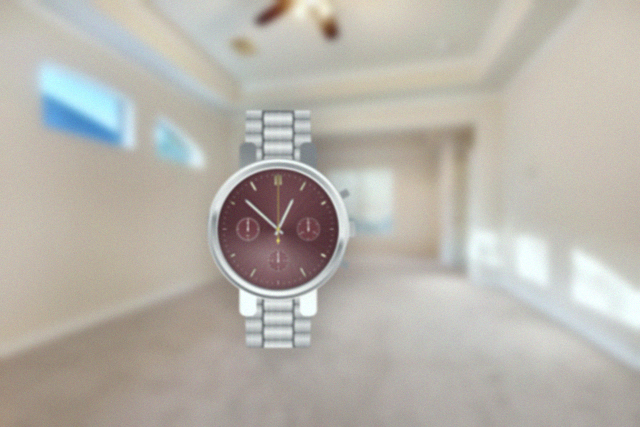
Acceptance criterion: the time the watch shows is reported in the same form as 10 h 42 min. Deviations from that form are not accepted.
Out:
12 h 52 min
